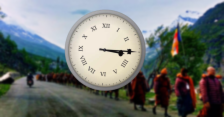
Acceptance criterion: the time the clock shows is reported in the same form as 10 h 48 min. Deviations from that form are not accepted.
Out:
3 h 15 min
